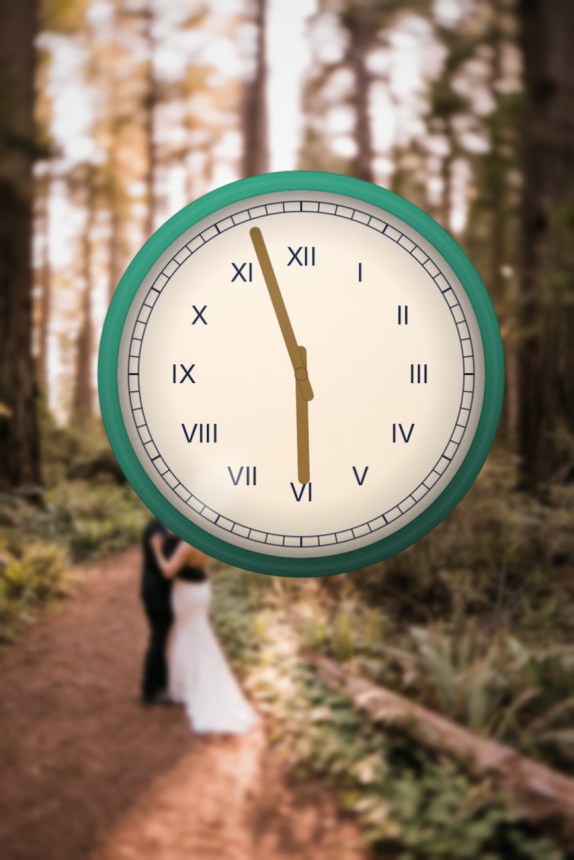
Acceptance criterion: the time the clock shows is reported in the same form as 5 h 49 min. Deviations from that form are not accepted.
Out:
5 h 57 min
